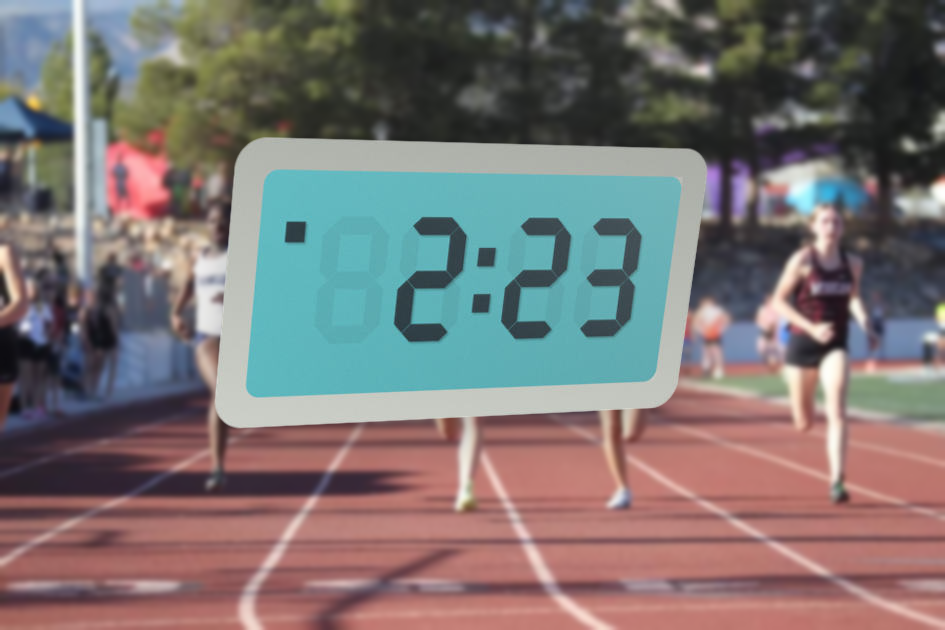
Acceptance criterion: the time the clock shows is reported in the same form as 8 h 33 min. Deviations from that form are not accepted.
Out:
2 h 23 min
